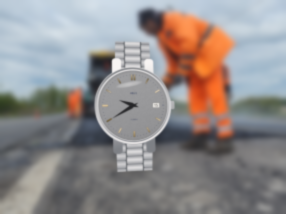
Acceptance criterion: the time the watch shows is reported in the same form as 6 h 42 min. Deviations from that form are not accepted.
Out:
9 h 40 min
